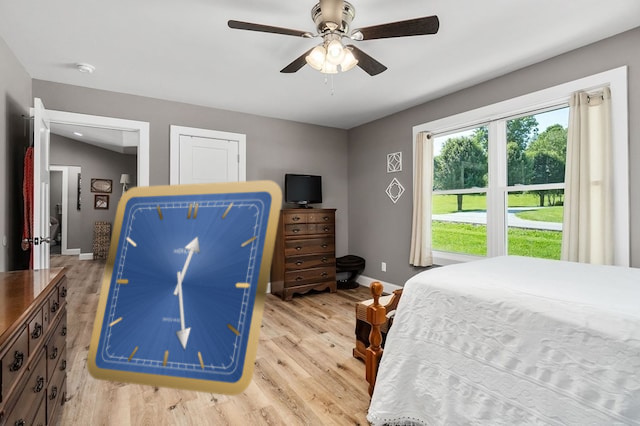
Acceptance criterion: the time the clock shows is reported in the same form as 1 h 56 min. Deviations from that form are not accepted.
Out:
12 h 27 min
